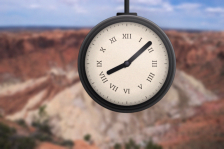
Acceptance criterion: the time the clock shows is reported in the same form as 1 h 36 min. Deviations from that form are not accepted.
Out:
8 h 08 min
